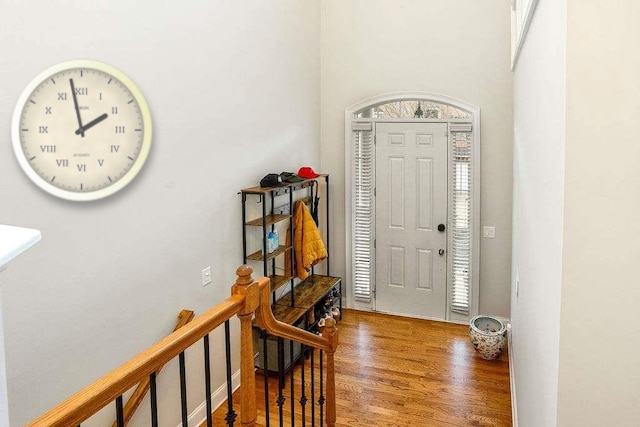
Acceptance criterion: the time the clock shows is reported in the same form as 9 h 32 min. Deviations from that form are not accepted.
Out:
1 h 58 min
